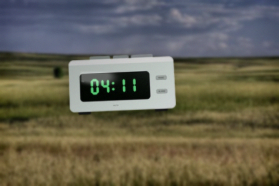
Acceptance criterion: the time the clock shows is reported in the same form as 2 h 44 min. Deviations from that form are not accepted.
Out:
4 h 11 min
